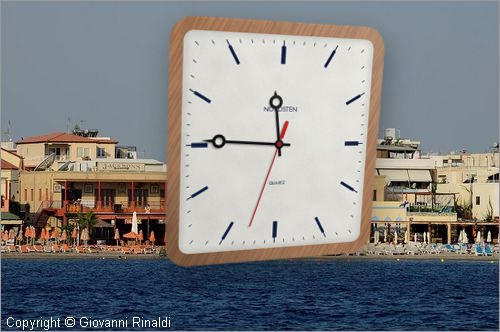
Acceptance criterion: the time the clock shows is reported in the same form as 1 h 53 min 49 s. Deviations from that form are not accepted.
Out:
11 h 45 min 33 s
